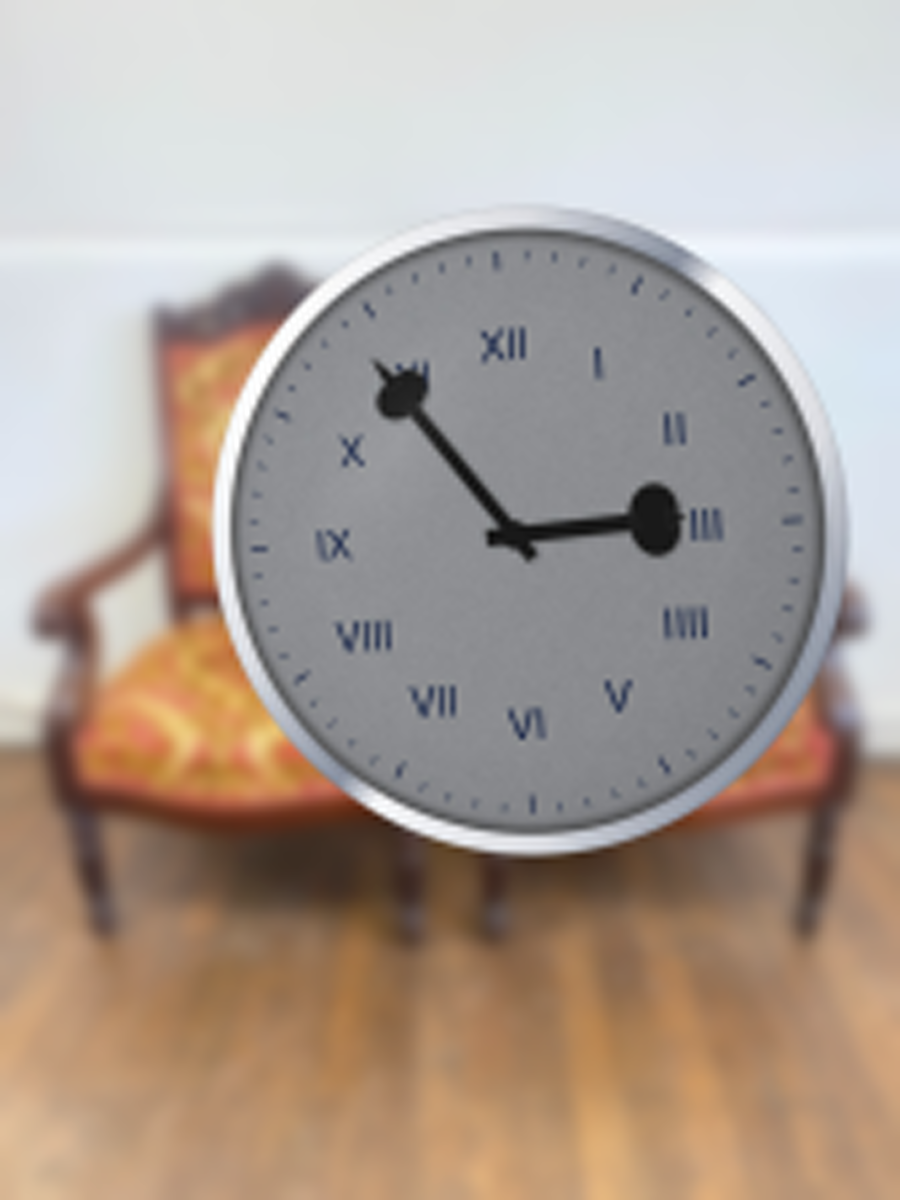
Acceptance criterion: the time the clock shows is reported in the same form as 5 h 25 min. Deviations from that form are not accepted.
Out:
2 h 54 min
